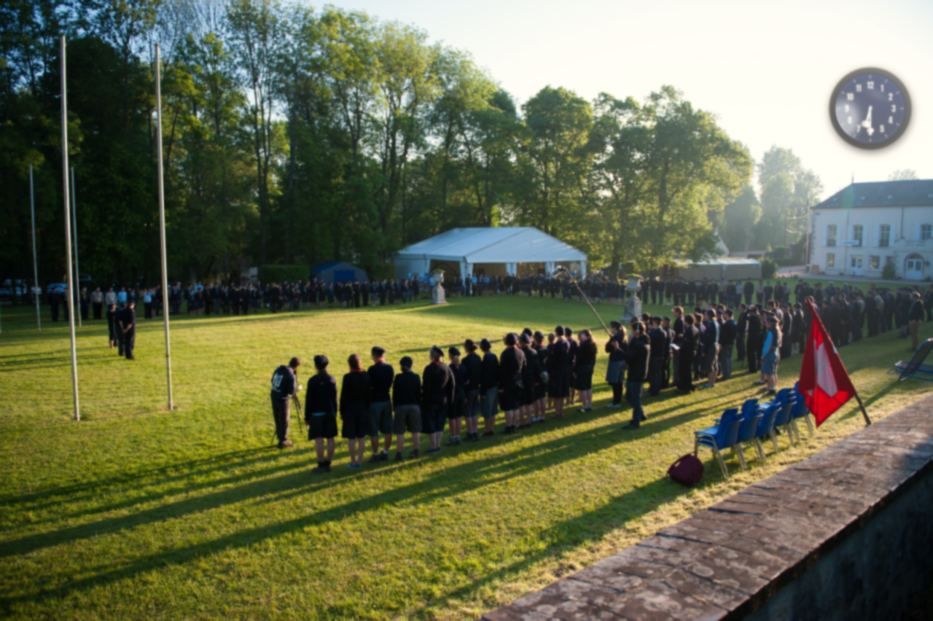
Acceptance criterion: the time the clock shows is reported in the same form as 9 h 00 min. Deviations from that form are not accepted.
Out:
6 h 30 min
